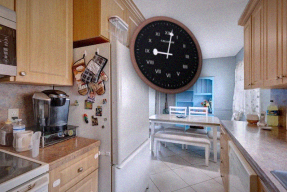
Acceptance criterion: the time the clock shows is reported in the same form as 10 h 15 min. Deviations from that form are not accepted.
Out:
9 h 02 min
